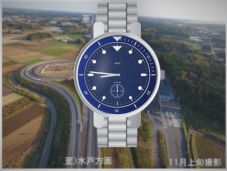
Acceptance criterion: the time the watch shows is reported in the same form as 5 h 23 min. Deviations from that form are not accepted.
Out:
8 h 46 min
